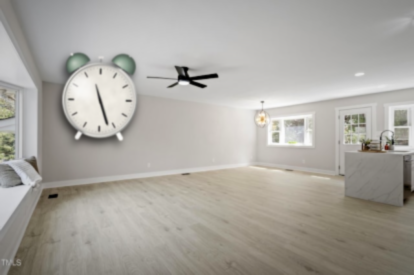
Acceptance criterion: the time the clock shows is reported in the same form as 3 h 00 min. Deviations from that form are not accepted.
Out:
11 h 27 min
